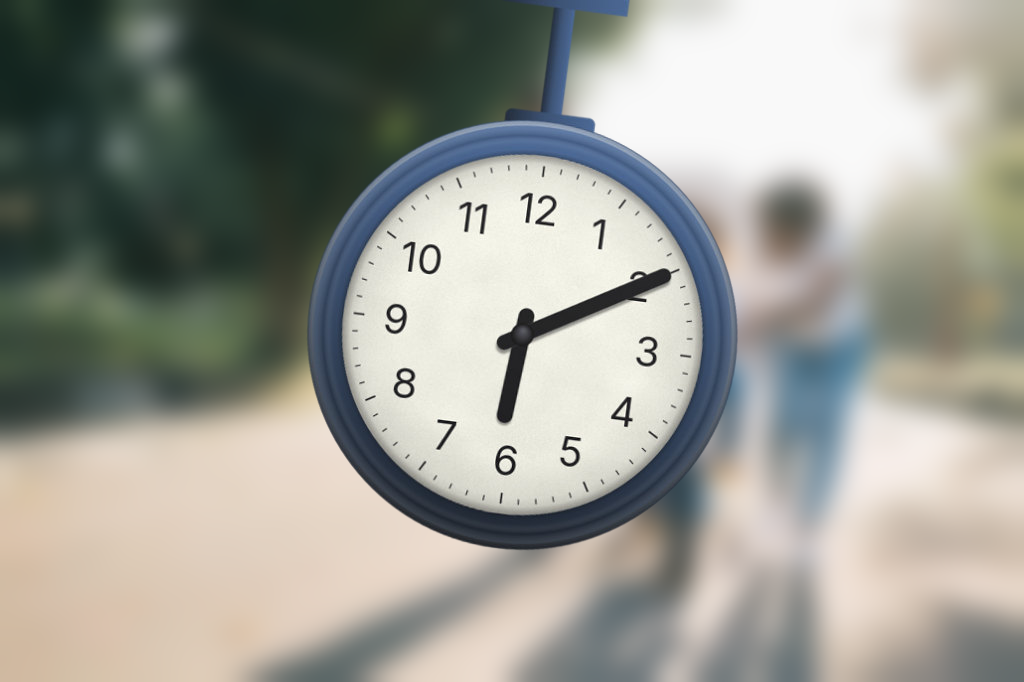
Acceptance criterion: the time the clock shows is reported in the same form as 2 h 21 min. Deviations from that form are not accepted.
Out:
6 h 10 min
